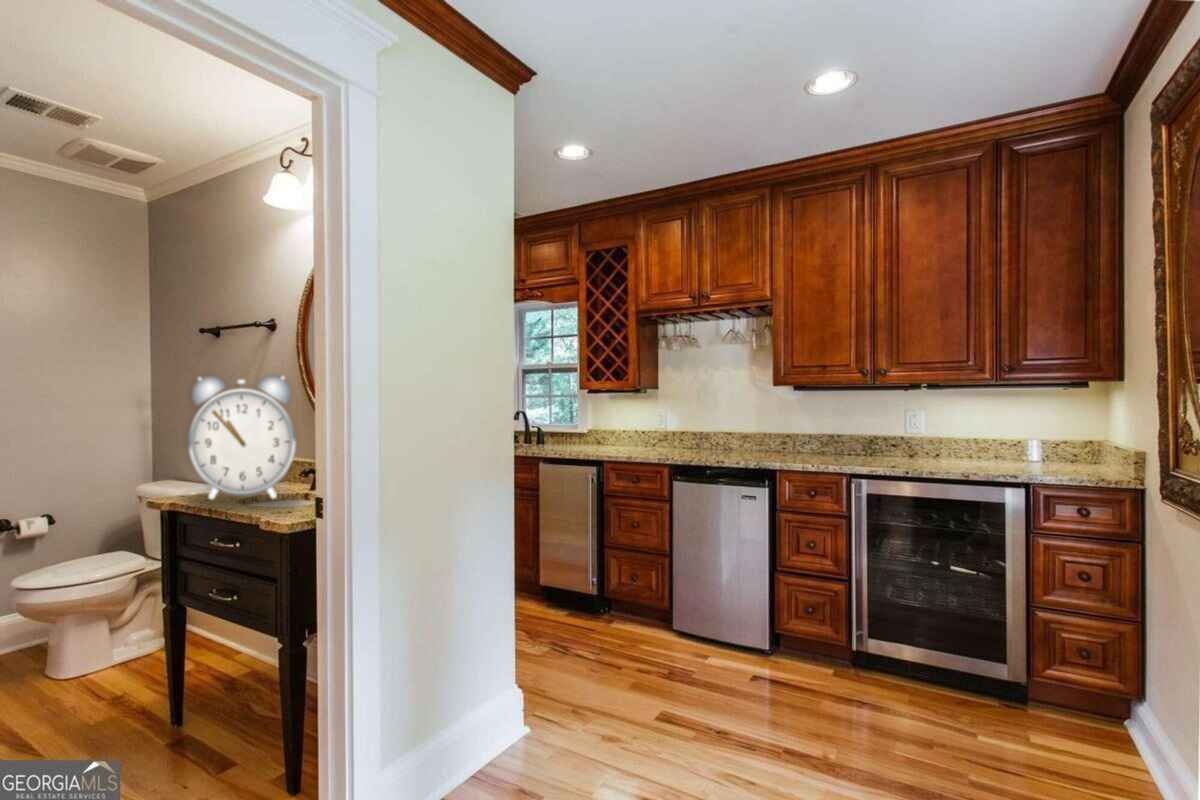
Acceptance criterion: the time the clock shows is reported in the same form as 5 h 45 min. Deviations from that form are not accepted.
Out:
10 h 53 min
